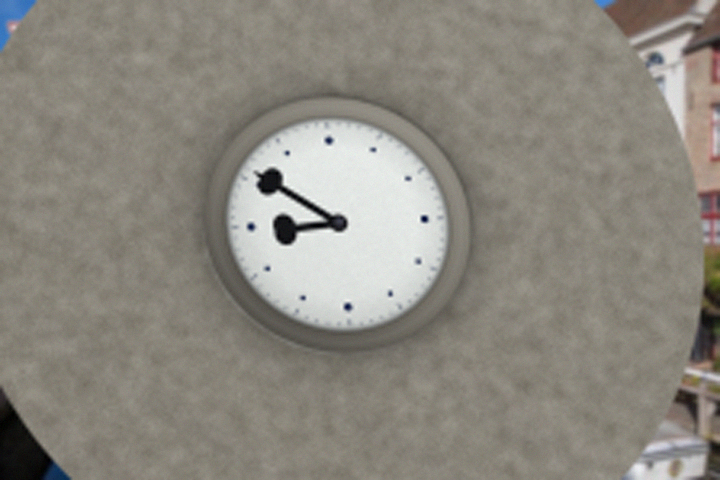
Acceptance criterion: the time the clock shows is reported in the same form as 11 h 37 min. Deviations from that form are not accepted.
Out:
8 h 51 min
